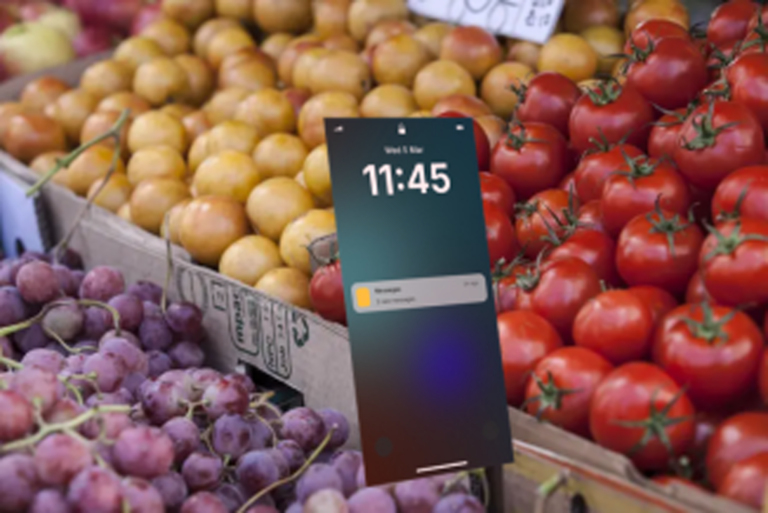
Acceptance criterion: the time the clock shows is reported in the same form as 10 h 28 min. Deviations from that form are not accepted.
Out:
11 h 45 min
